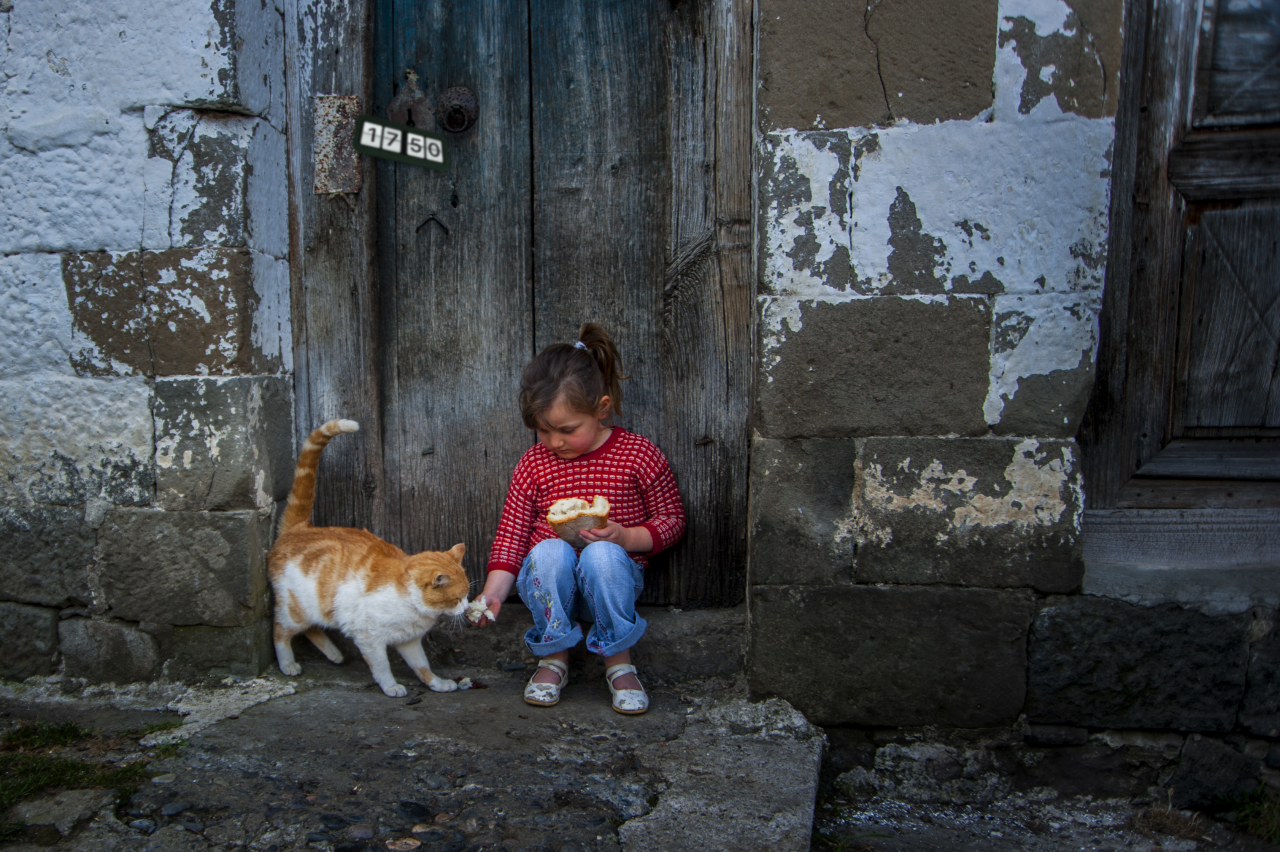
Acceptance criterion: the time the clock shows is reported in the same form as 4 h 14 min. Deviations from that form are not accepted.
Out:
17 h 50 min
